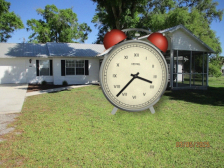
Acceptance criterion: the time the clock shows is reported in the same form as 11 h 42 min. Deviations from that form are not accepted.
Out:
3 h 37 min
